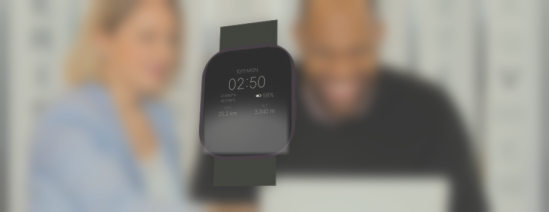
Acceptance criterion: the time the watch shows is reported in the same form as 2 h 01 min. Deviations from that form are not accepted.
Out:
2 h 50 min
